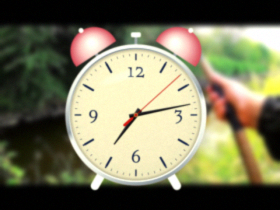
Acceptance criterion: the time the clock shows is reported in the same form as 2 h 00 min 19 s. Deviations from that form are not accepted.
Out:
7 h 13 min 08 s
